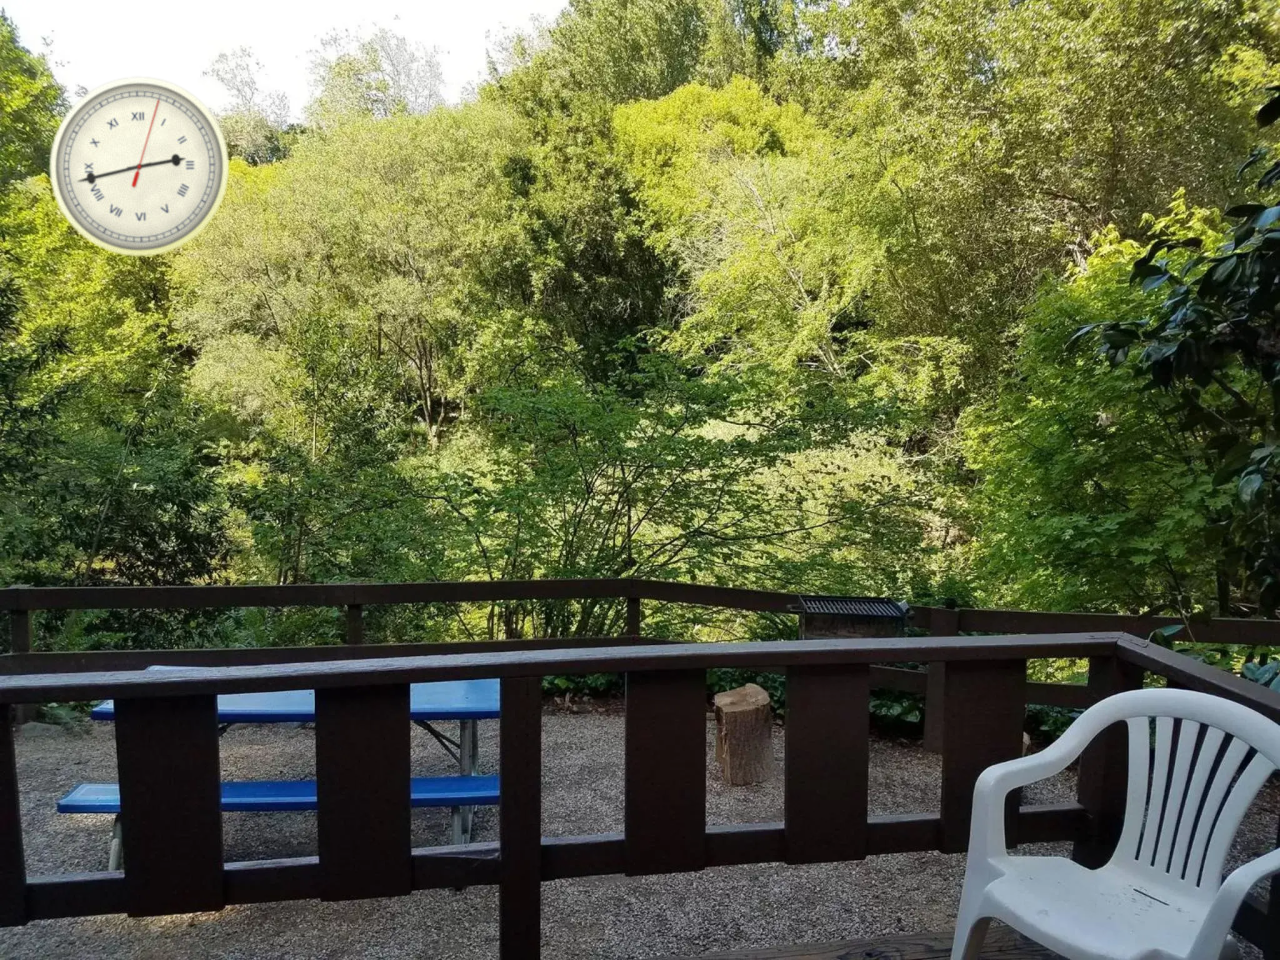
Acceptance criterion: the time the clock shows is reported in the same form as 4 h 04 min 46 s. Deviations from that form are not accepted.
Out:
2 h 43 min 03 s
